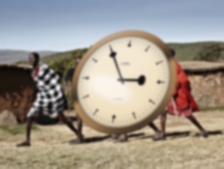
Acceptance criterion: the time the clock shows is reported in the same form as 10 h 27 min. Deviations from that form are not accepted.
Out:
2 h 55 min
